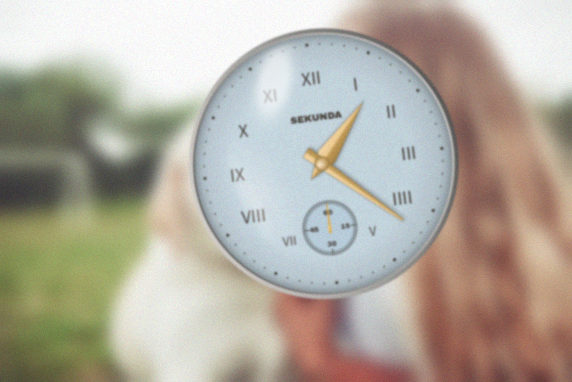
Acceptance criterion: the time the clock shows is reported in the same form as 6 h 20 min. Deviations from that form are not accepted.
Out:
1 h 22 min
